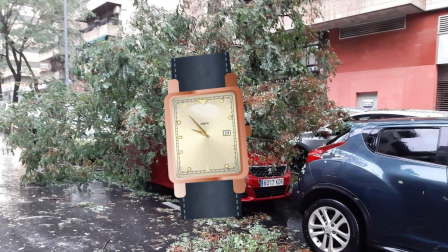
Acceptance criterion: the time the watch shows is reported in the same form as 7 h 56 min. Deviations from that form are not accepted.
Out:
9 h 54 min
